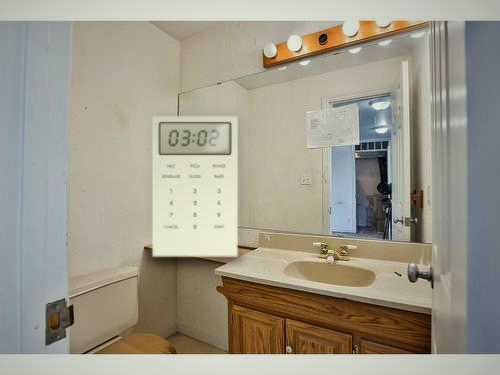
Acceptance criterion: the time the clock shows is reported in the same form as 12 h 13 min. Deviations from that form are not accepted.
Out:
3 h 02 min
